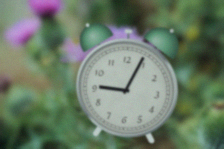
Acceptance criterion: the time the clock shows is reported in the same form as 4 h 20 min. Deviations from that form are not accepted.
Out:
9 h 04 min
